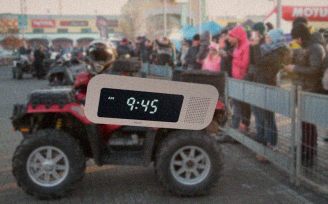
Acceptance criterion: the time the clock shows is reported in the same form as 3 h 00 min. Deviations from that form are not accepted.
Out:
9 h 45 min
